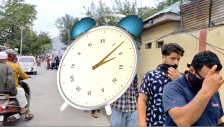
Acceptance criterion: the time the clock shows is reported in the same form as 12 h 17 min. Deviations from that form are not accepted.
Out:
2 h 07 min
